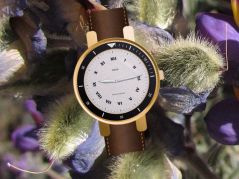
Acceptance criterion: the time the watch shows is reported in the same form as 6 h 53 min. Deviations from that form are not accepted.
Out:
9 h 14 min
